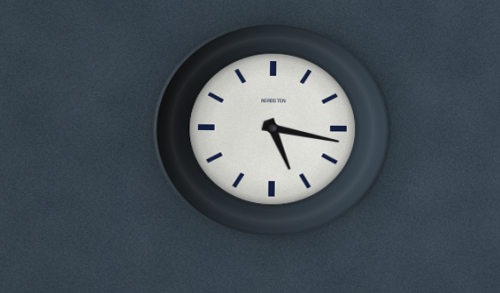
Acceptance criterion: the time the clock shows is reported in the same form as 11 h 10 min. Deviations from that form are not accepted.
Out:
5 h 17 min
